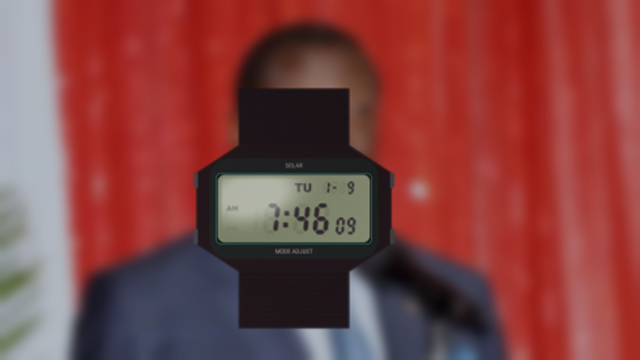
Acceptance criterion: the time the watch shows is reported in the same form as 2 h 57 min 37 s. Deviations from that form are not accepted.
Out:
7 h 46 min 09 s
